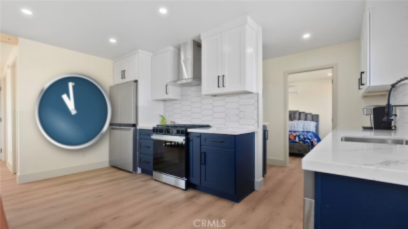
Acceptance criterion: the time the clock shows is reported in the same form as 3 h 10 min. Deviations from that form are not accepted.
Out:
10 h 59 min
